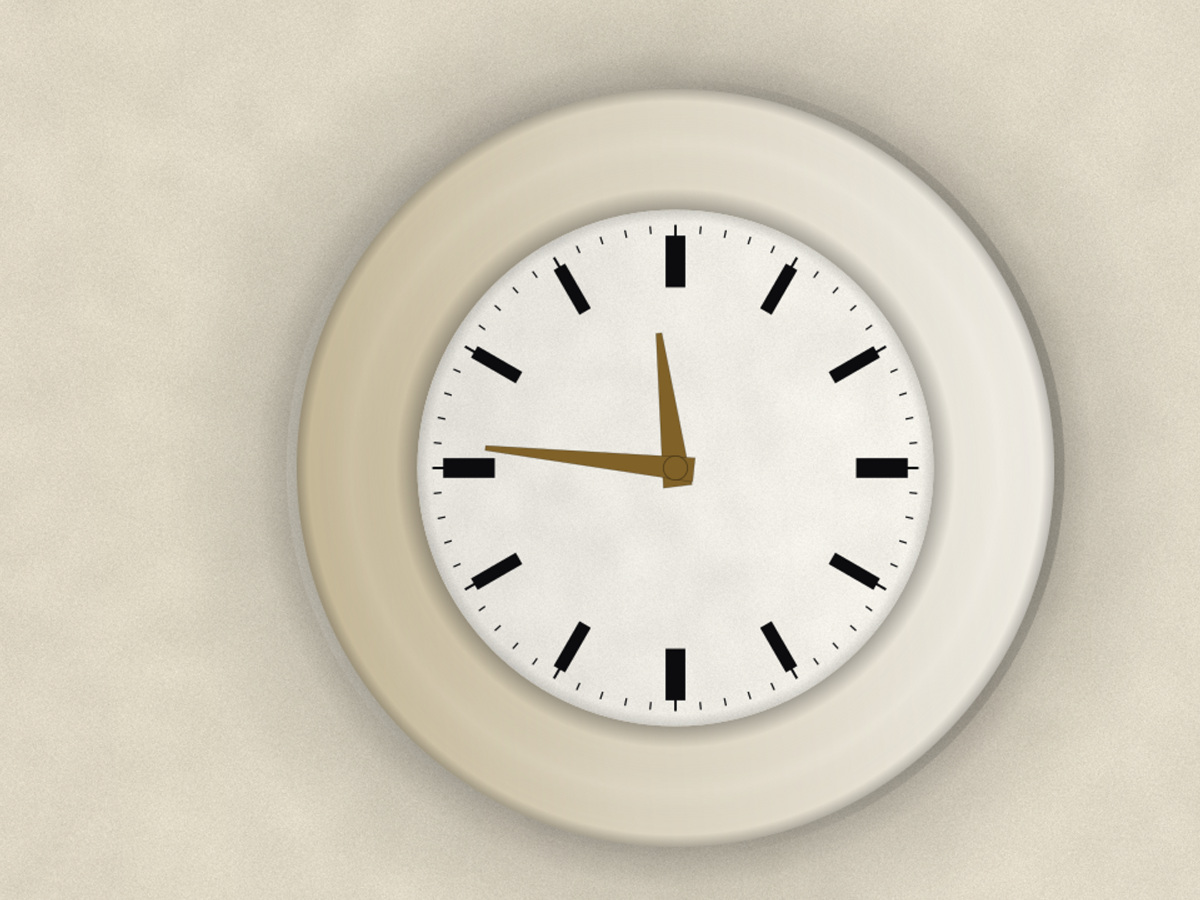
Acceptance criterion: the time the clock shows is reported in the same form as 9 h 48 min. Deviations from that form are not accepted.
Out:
11 h 46 min
